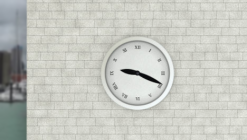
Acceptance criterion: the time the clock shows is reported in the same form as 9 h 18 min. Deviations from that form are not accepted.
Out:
9 h 19 min
